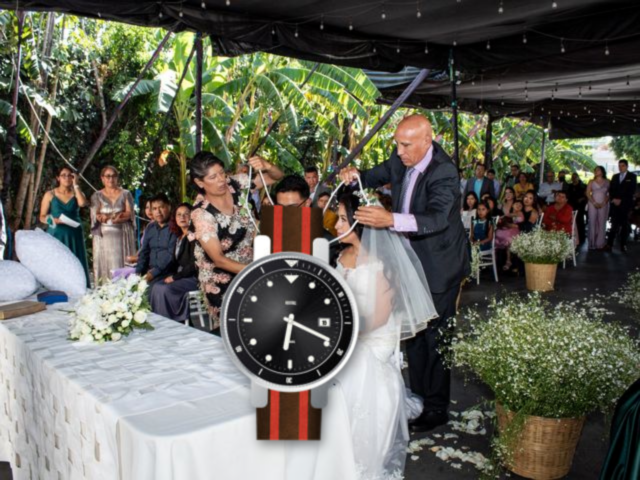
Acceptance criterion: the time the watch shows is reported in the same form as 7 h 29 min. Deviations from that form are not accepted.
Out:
6 h 19 min
